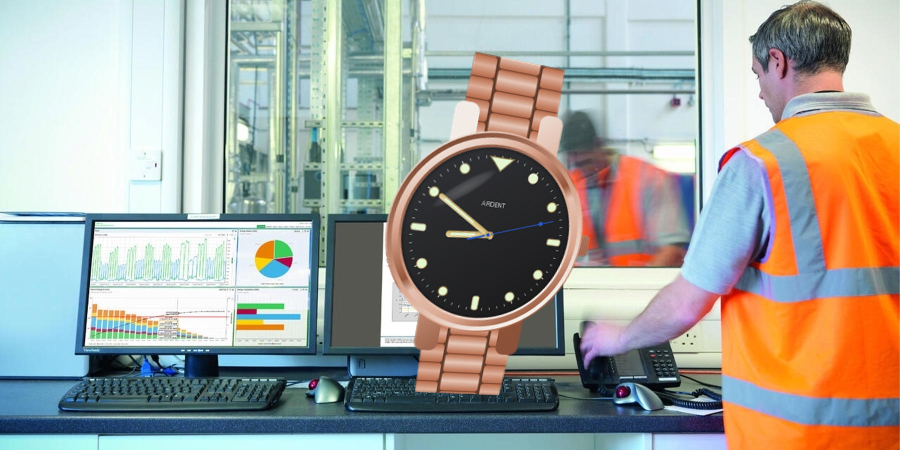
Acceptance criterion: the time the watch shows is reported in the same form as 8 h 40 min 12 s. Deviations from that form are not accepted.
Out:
8 h 50 min 12 s
